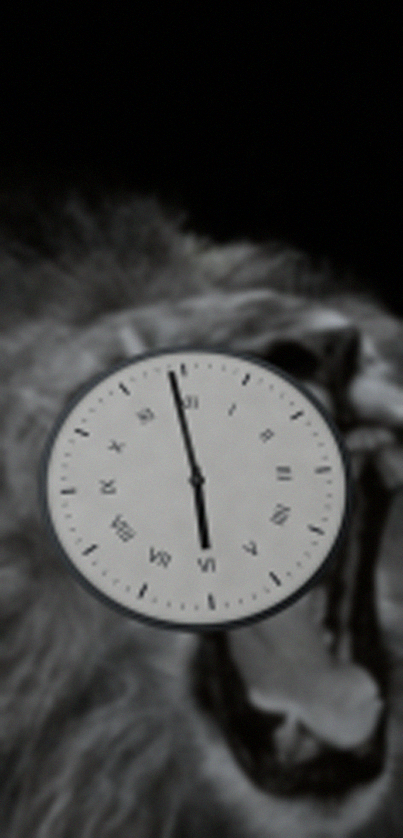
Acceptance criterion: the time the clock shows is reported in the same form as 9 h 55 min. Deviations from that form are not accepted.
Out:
5 h 59 min
